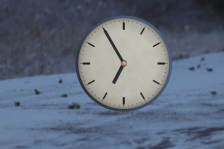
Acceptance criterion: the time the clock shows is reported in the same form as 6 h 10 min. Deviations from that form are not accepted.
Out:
6 h 55 min
